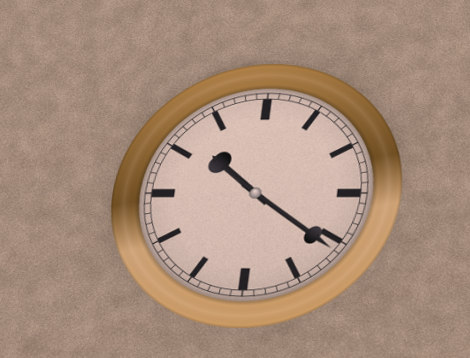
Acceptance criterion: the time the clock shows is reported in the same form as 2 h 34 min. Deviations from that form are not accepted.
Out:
10 h 21 min
